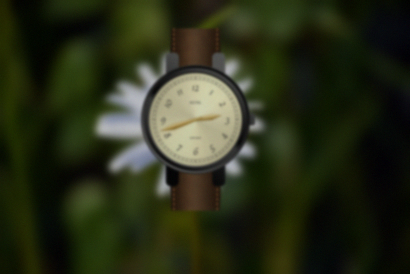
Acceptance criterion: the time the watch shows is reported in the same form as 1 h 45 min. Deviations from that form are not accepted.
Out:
2 h 42 min
